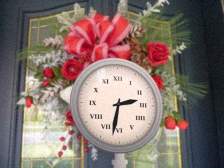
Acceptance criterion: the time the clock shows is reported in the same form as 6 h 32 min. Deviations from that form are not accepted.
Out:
2 h 32 min
